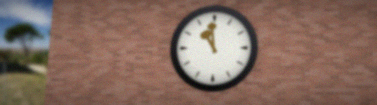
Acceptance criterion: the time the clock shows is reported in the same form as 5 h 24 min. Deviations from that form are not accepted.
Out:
10 h 59 min
